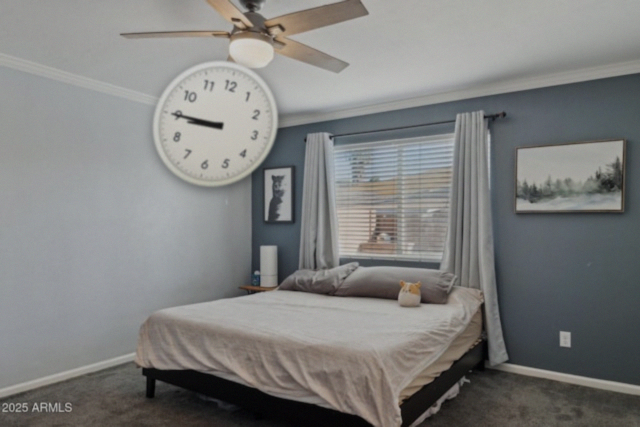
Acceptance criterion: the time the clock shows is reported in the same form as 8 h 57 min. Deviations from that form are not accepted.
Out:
8 h 45 min
